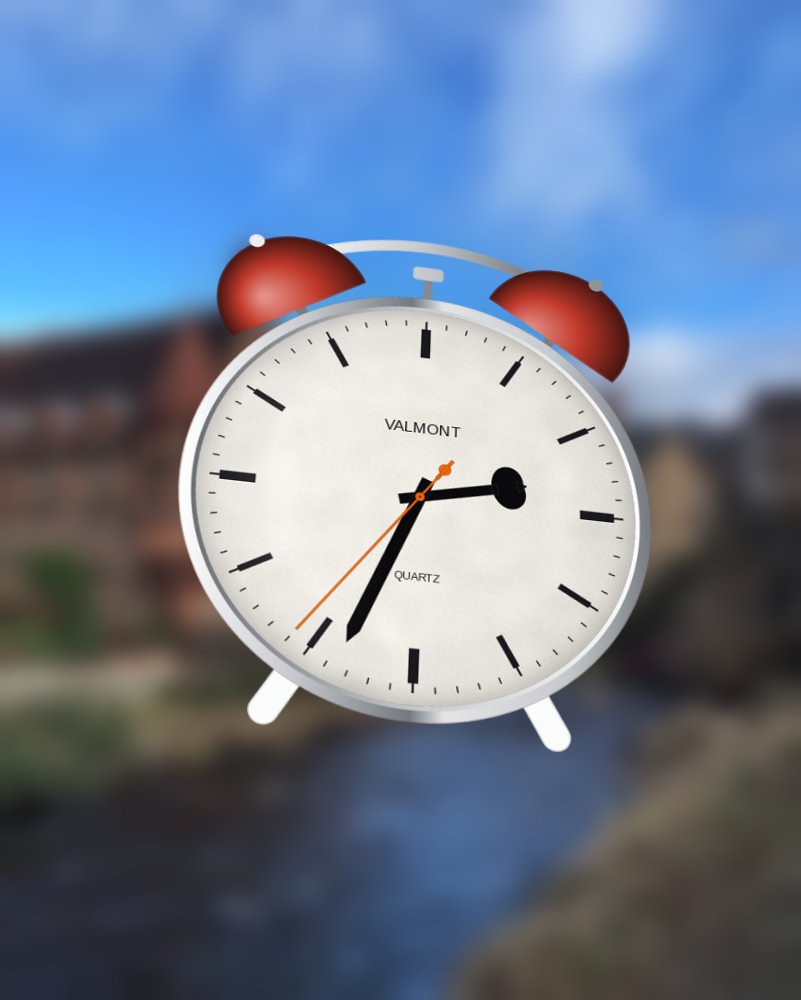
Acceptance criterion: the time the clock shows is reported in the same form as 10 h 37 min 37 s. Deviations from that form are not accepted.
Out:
2 h 33 min 36 s
